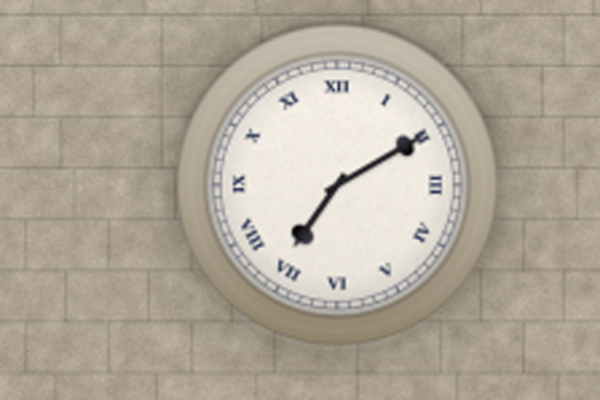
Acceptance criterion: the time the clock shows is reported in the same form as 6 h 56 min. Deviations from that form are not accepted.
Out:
7 h 10 min
